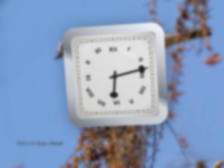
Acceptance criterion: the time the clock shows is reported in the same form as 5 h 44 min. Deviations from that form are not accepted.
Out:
6 h 13 min
